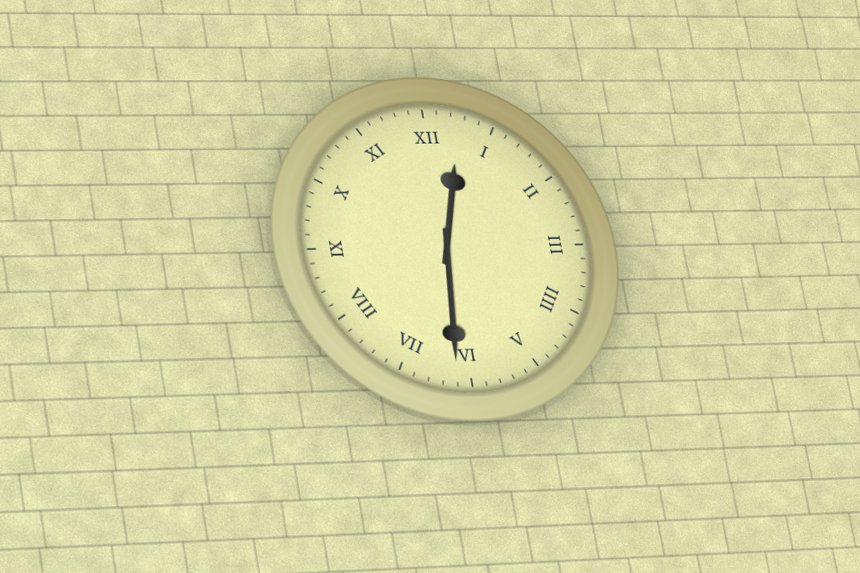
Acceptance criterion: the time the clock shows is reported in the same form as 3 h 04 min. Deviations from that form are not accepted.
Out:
12 h 31 min
